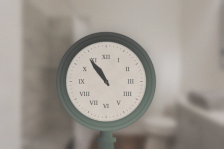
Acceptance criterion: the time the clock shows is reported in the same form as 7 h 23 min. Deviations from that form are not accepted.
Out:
10 h 54 min
